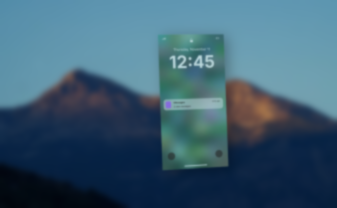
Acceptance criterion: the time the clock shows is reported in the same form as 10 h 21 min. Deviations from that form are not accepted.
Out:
12 h 45 min
